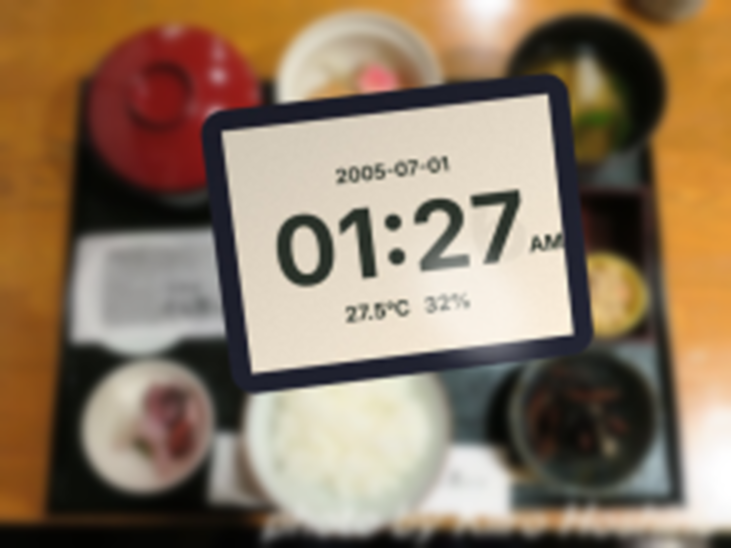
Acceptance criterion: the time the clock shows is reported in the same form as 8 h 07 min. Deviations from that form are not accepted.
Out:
1 h 27 min
